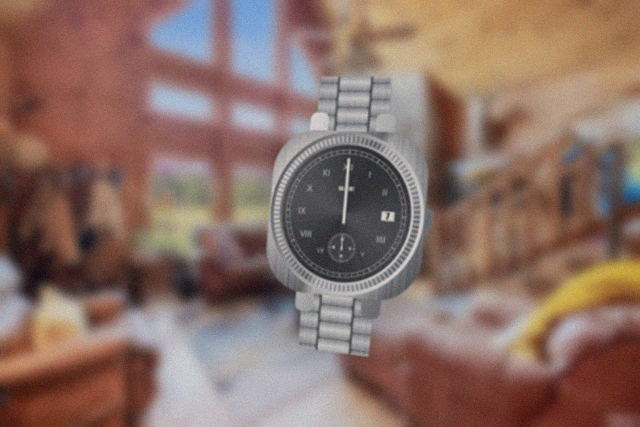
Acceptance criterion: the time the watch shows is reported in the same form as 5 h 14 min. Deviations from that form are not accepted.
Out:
12 h 00 min
